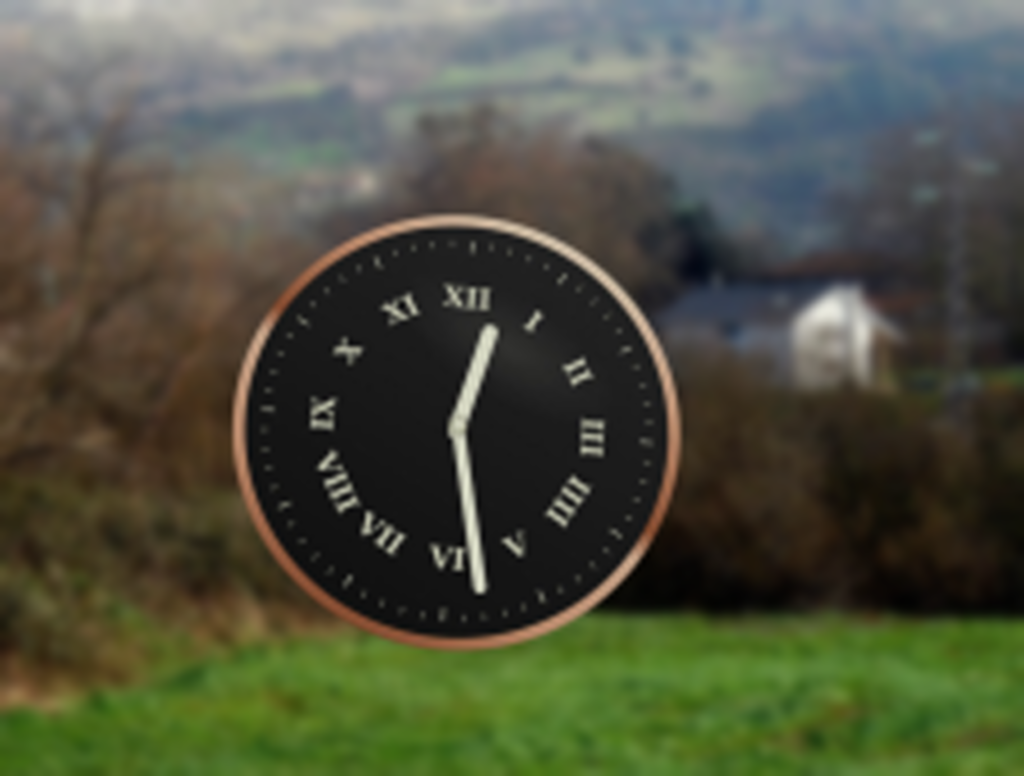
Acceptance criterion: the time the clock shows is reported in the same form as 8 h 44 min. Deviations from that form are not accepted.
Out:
12 h 28 min
